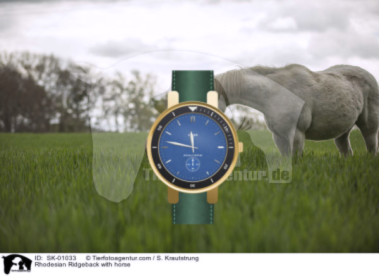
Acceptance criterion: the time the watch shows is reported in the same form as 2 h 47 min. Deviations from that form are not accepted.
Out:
11 h 47 min
